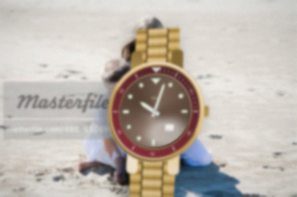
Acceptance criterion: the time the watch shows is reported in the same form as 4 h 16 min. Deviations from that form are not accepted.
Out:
10 h 03 min
